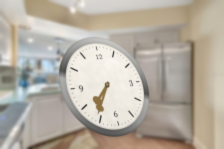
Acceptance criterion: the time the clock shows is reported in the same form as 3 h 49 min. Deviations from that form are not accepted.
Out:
7 h 36 min
